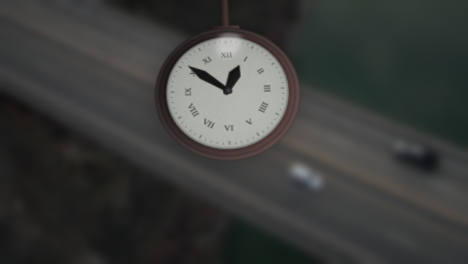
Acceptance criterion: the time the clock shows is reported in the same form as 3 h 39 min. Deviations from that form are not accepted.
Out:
12 h 51 min
